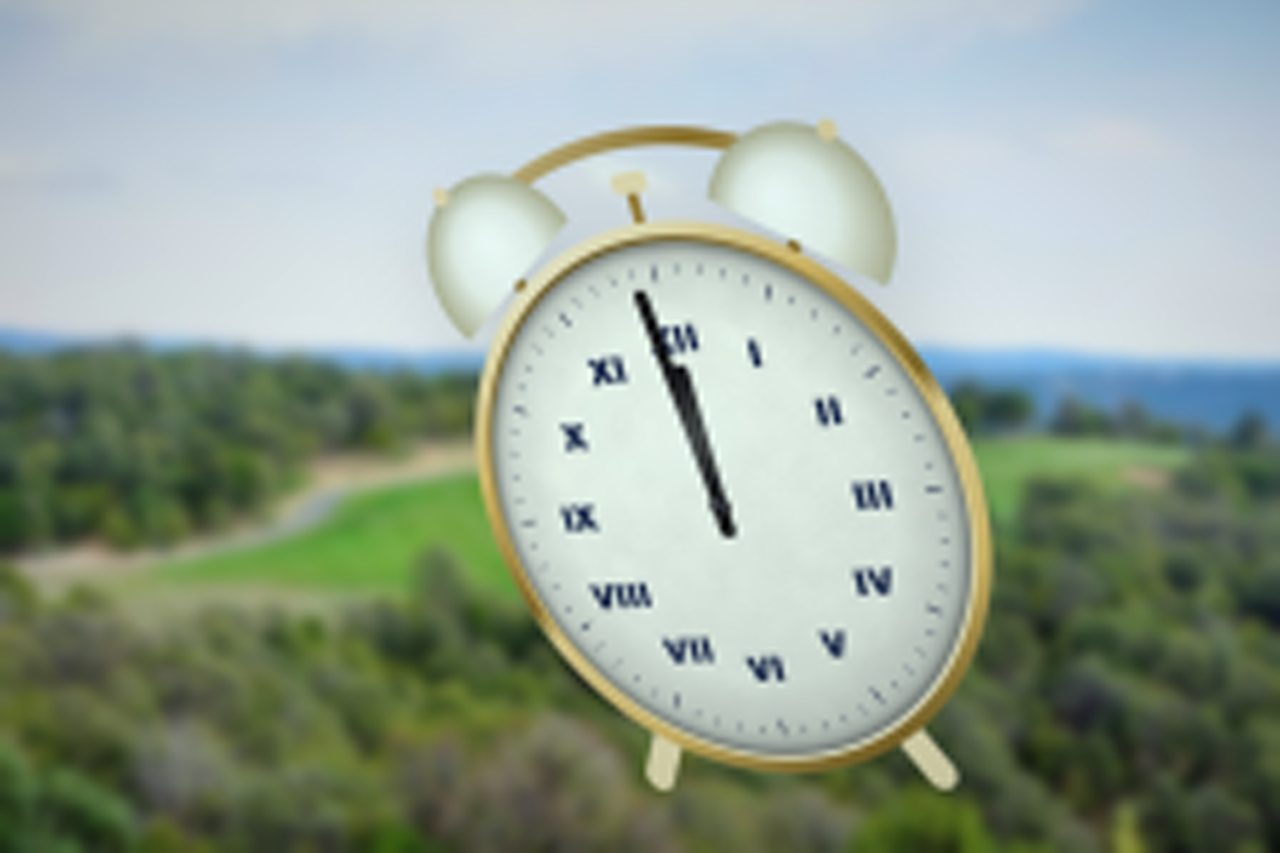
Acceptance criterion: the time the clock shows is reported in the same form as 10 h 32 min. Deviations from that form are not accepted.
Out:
11 h 59 min
